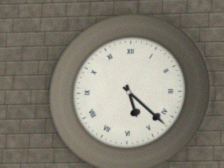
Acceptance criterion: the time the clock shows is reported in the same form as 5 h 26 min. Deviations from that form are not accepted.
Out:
5 h 22 min
